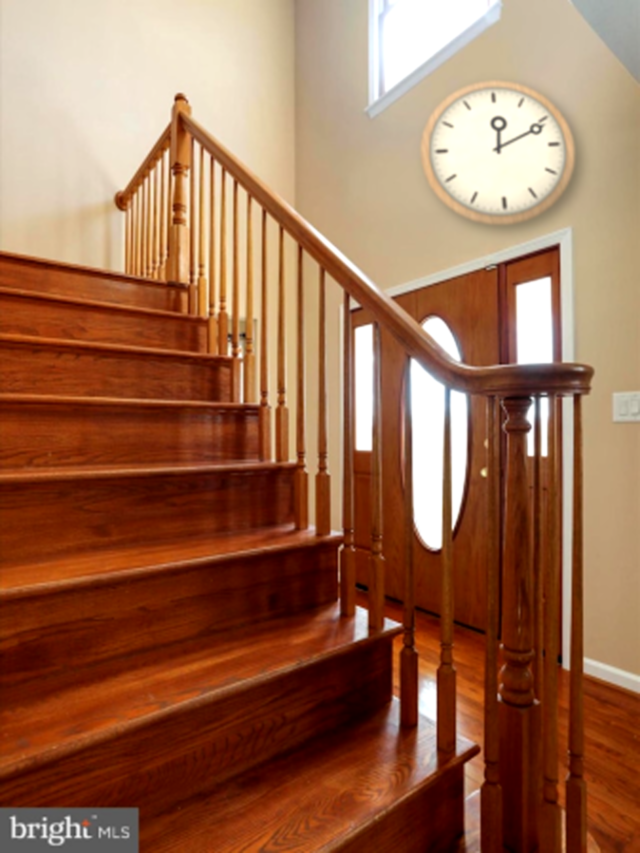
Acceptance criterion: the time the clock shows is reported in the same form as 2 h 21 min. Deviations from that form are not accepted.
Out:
12 h 11 min
